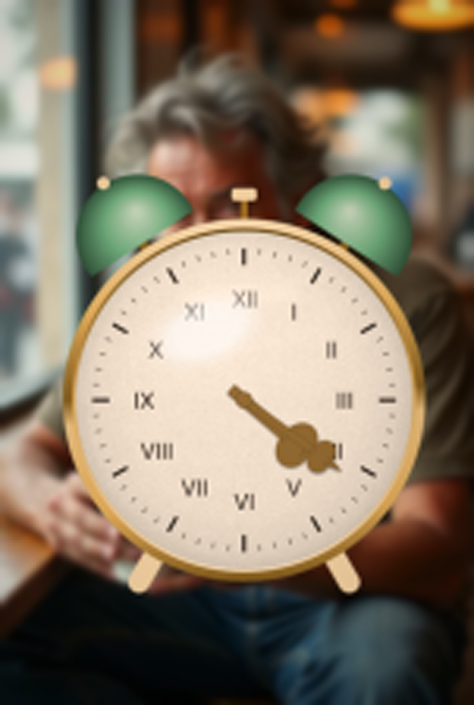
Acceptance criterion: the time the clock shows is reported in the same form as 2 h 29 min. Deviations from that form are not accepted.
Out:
4 h 21 min
